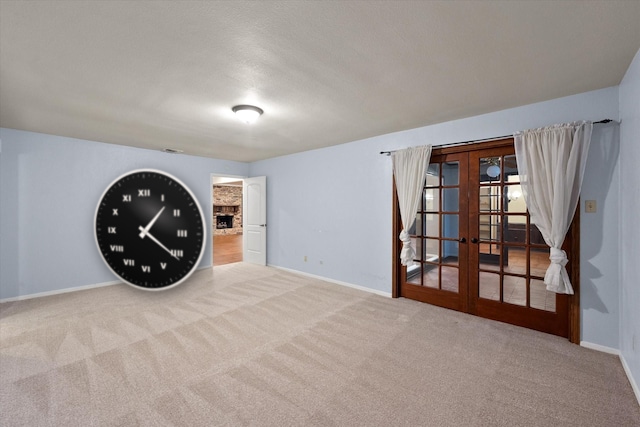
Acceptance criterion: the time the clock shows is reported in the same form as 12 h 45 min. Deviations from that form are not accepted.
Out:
1 h 21 min
